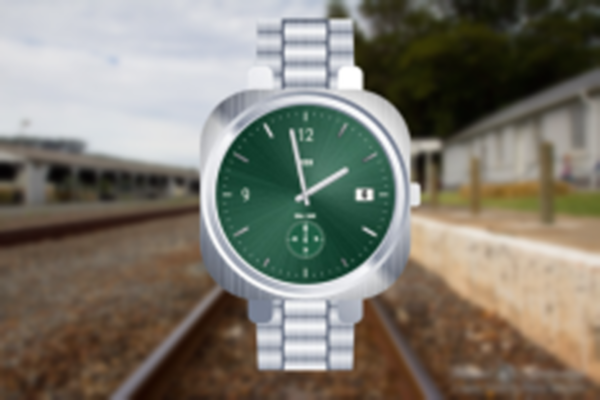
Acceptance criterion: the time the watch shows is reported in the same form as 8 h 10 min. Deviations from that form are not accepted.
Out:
1 h 58 min
